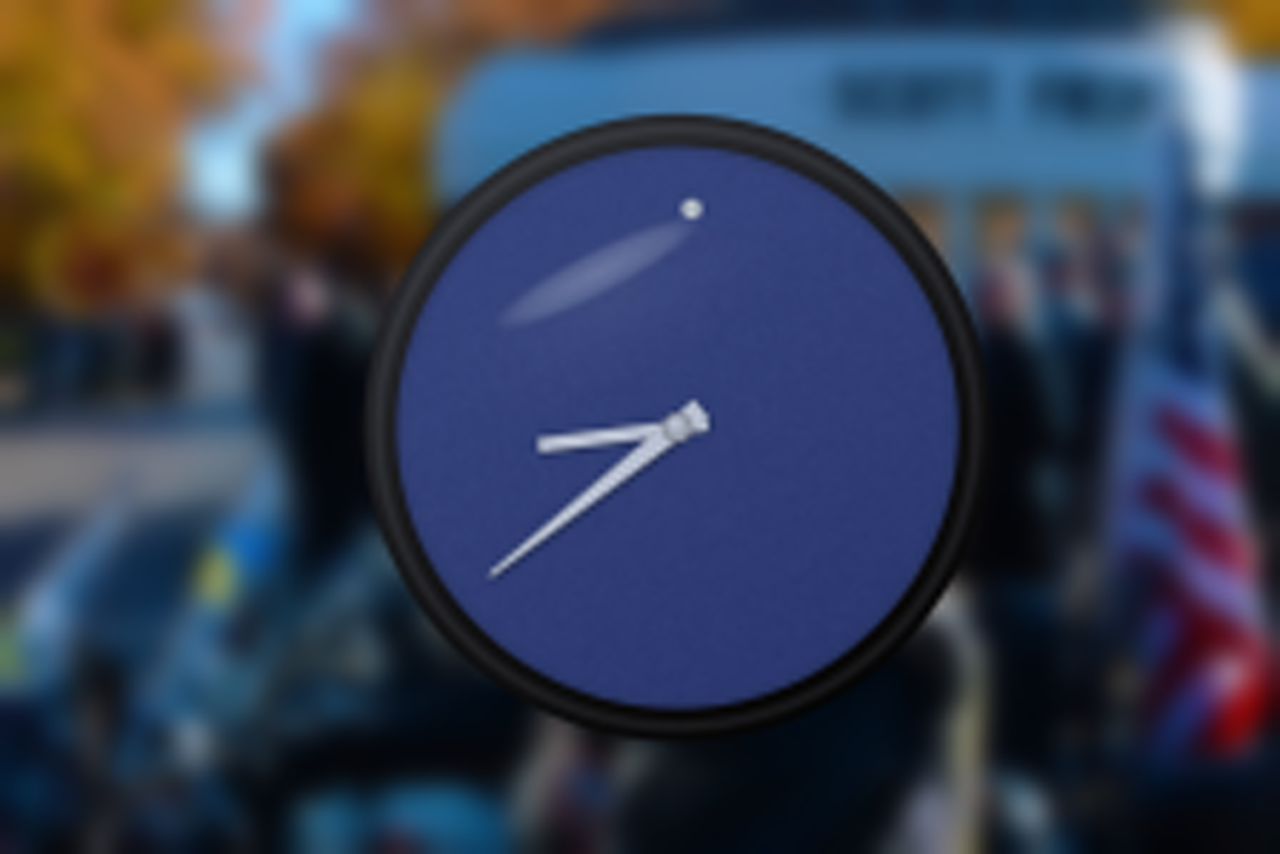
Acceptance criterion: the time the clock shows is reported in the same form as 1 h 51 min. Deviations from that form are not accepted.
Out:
8 h 38 min
